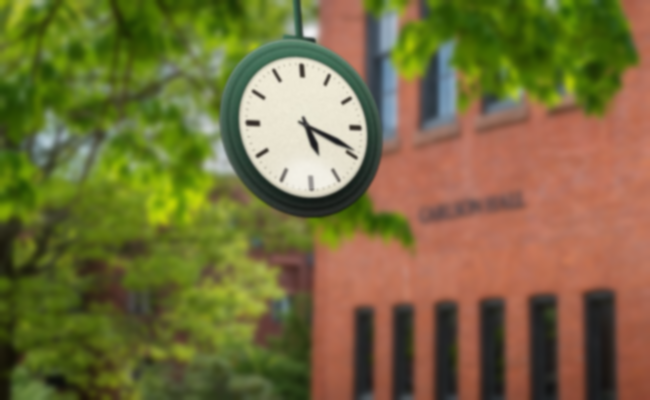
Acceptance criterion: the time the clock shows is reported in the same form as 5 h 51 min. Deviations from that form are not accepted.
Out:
5 h 19 min
